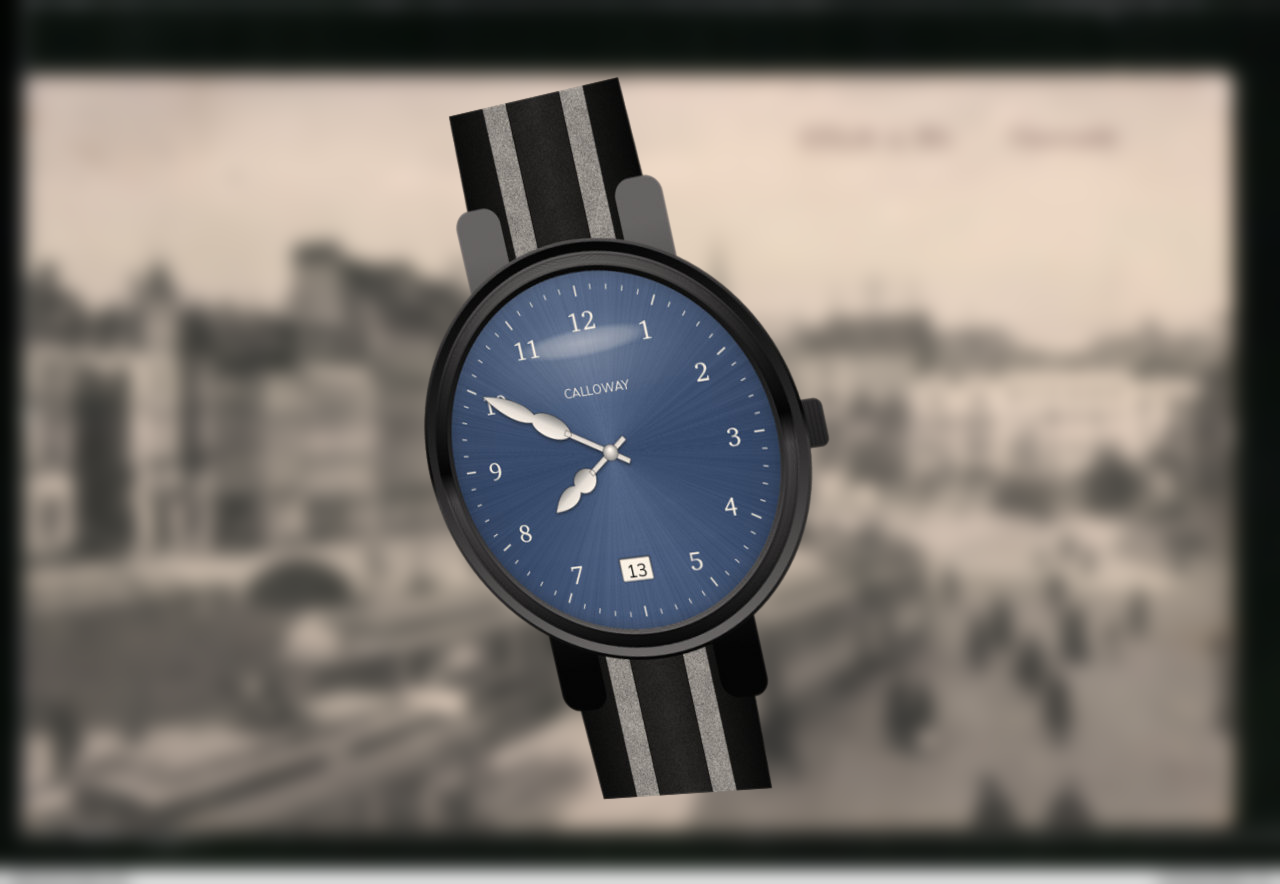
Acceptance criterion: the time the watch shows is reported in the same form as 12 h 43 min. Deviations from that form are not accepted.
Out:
7 h 50 min
